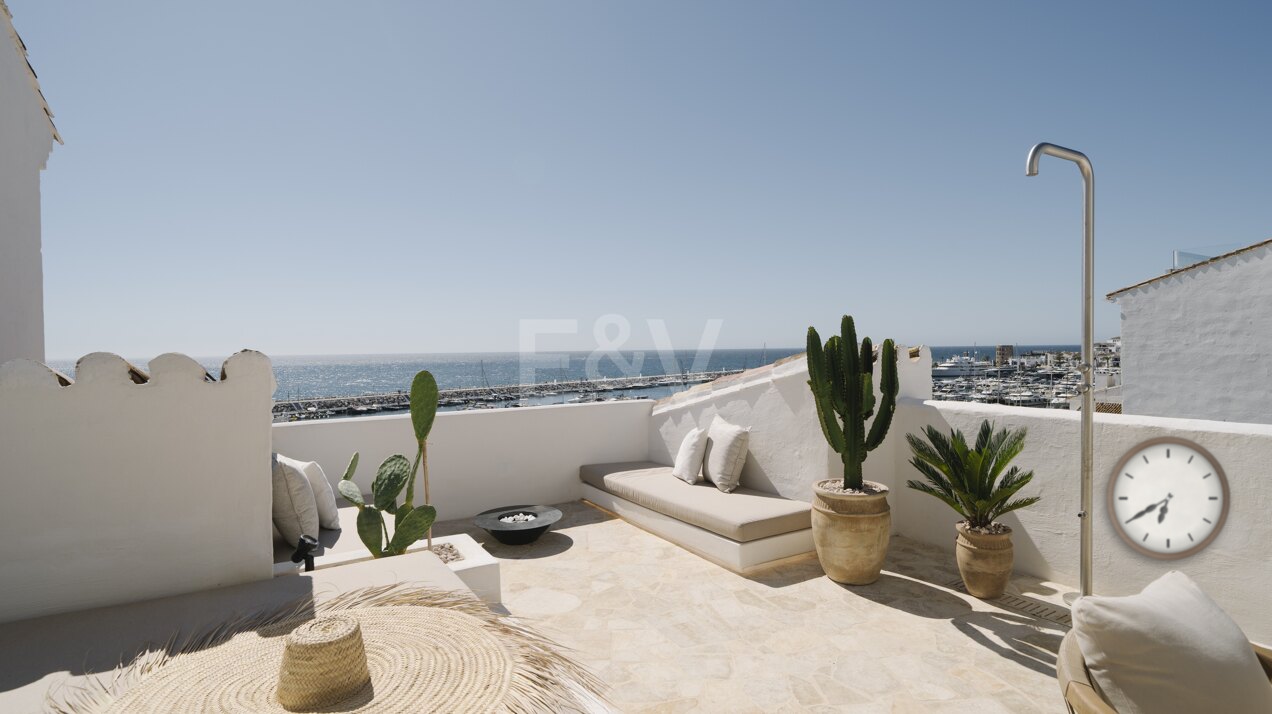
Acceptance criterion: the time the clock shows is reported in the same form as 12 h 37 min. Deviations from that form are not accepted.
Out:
6 h 40 min
